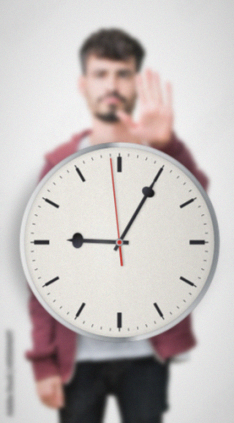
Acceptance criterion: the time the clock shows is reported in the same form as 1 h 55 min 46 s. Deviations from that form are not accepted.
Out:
9 h 04 min 59 s
